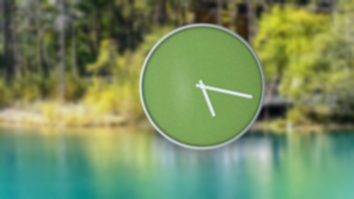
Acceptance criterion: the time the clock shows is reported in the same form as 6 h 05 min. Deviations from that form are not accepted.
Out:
5 h 17 min
